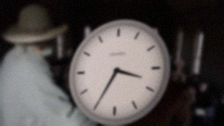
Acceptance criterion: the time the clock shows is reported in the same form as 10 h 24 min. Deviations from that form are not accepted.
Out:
3 h 35 min
